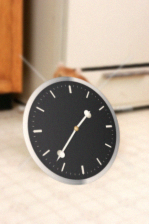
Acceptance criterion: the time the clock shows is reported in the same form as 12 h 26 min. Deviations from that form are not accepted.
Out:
1 h 37 min
